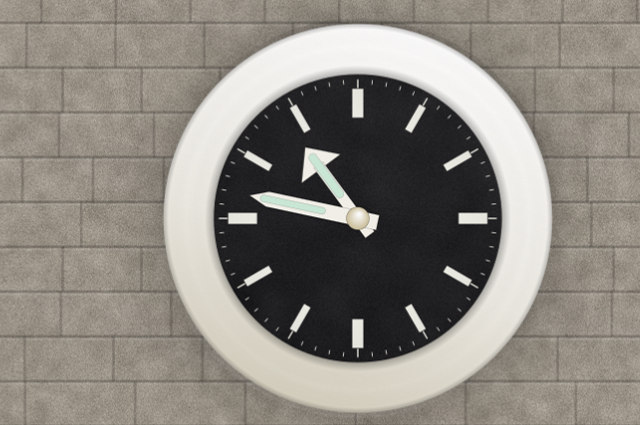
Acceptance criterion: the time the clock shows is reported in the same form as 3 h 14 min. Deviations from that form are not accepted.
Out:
10 h 47 min
